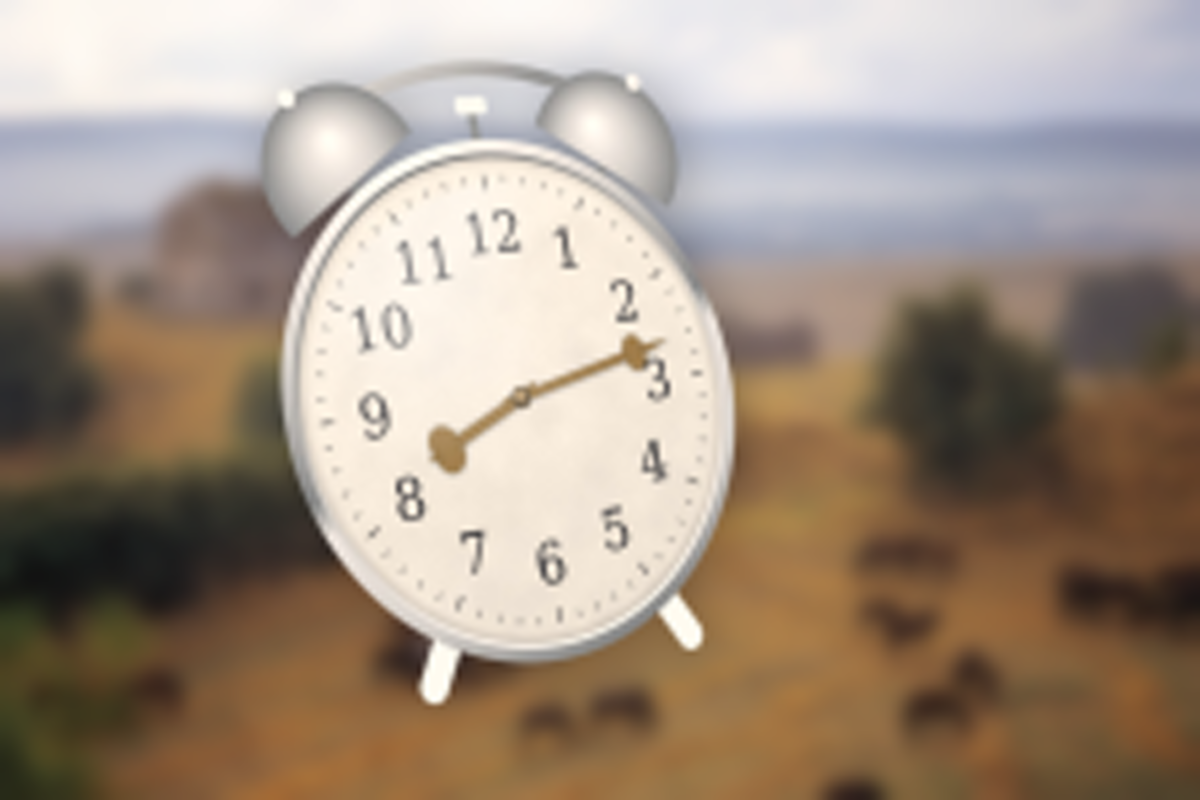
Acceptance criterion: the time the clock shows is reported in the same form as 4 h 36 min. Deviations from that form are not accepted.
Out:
8 h 13 min
